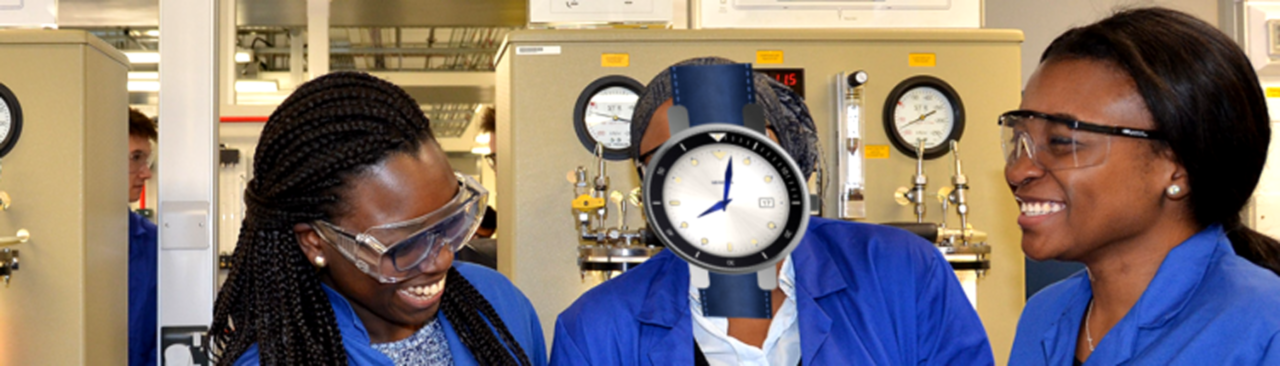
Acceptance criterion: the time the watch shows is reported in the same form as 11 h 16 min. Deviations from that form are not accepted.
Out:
8 h 02 min
